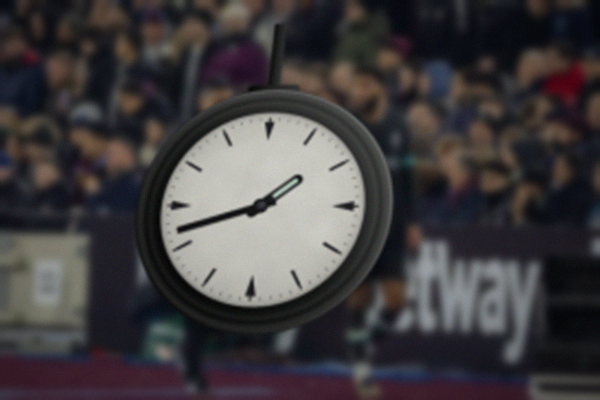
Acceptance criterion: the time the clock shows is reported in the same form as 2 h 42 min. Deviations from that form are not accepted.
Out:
1 h 42 min
